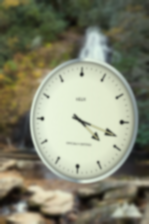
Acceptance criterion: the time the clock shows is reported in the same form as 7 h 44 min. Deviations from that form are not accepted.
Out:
4 h 18 min
